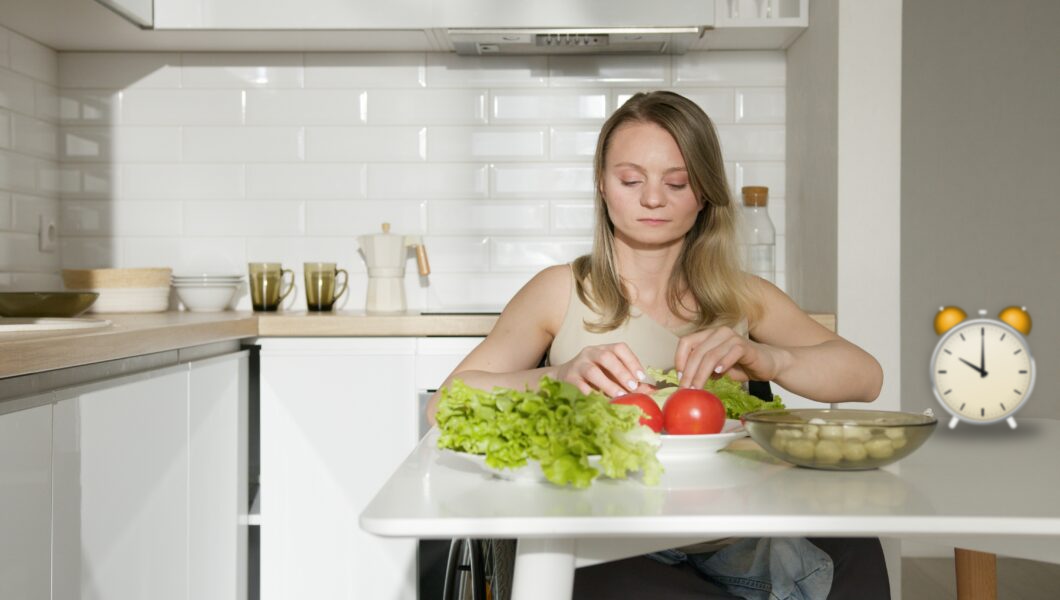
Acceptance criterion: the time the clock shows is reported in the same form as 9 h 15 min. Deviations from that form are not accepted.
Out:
10 h 00 min
